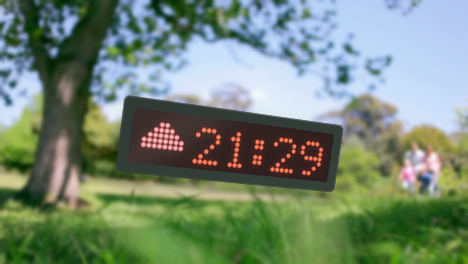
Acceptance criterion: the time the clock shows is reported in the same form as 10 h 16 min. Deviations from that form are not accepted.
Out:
21 h 29 min
